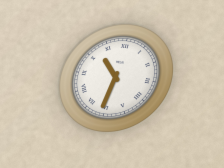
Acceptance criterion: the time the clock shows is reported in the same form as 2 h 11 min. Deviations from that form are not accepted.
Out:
10 h 31 min
